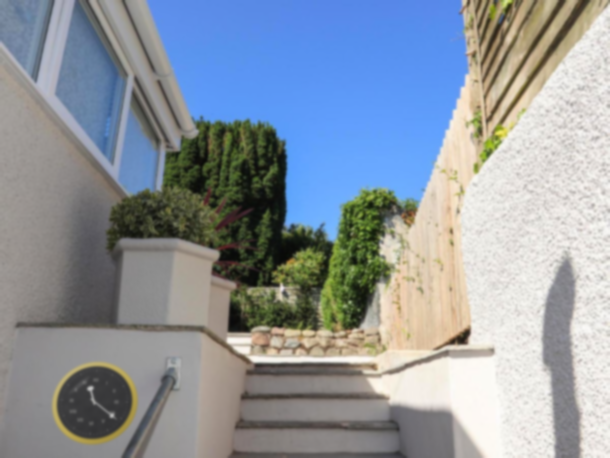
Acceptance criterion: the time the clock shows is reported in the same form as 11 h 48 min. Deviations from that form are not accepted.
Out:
11 h 21 min
